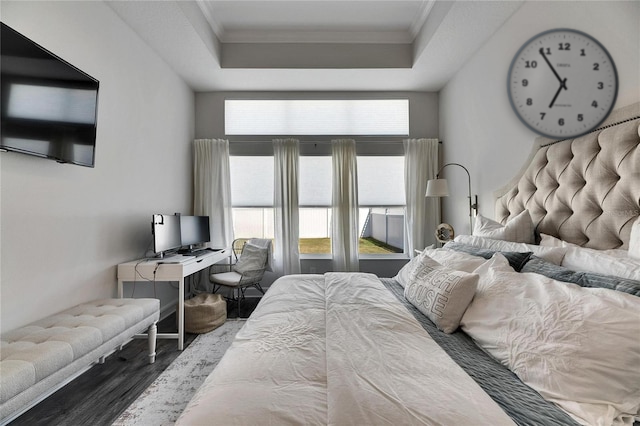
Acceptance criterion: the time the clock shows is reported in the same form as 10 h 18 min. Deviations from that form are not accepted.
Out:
6 h 54 min
